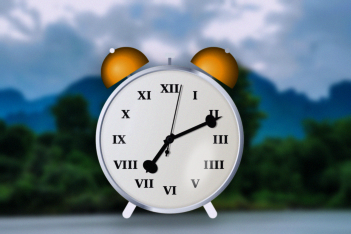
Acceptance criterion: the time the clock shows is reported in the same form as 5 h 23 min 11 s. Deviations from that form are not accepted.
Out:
7 h 11 min 02 s
